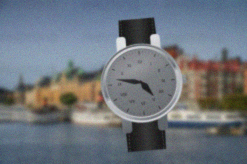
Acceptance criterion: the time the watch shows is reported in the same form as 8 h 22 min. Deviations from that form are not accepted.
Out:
4 h 47 min
